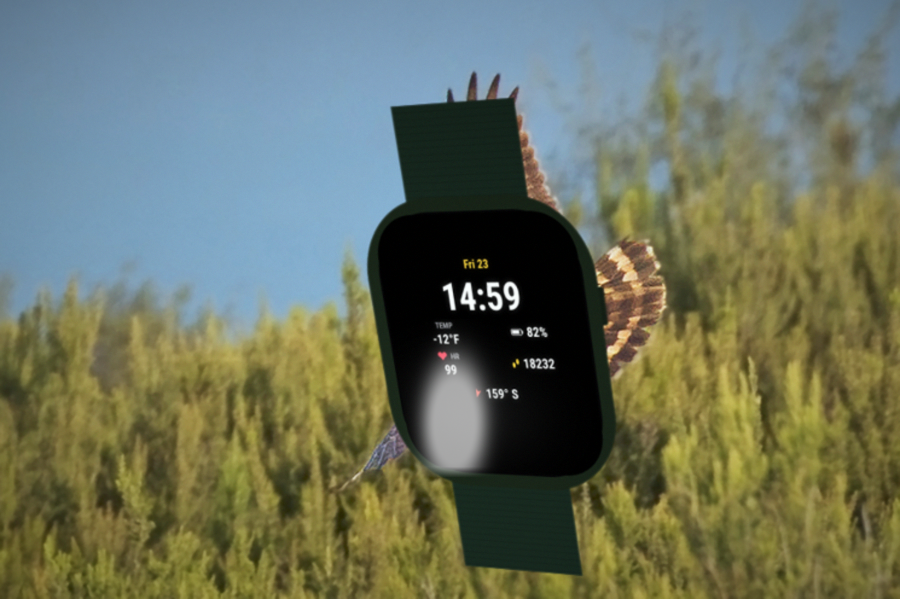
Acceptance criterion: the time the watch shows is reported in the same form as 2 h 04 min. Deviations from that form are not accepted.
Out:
14 h 59 min
